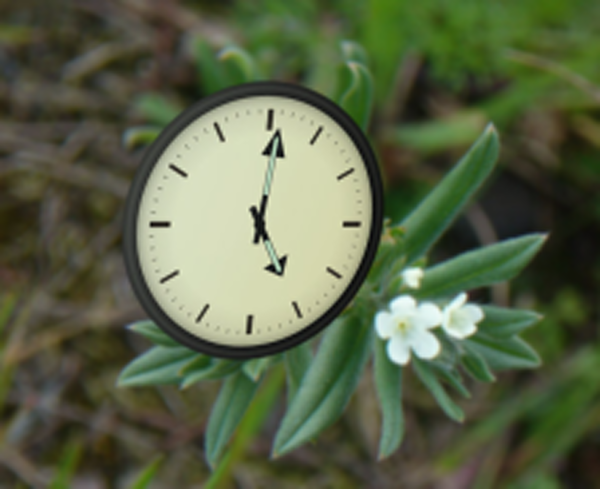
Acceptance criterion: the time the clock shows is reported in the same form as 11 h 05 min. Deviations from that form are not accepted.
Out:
5 h 01 min
